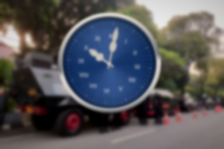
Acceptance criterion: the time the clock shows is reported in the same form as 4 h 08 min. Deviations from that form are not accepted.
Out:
10 h 01 min
